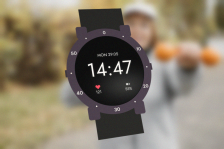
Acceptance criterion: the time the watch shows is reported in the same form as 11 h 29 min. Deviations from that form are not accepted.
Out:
14 h 47 min
